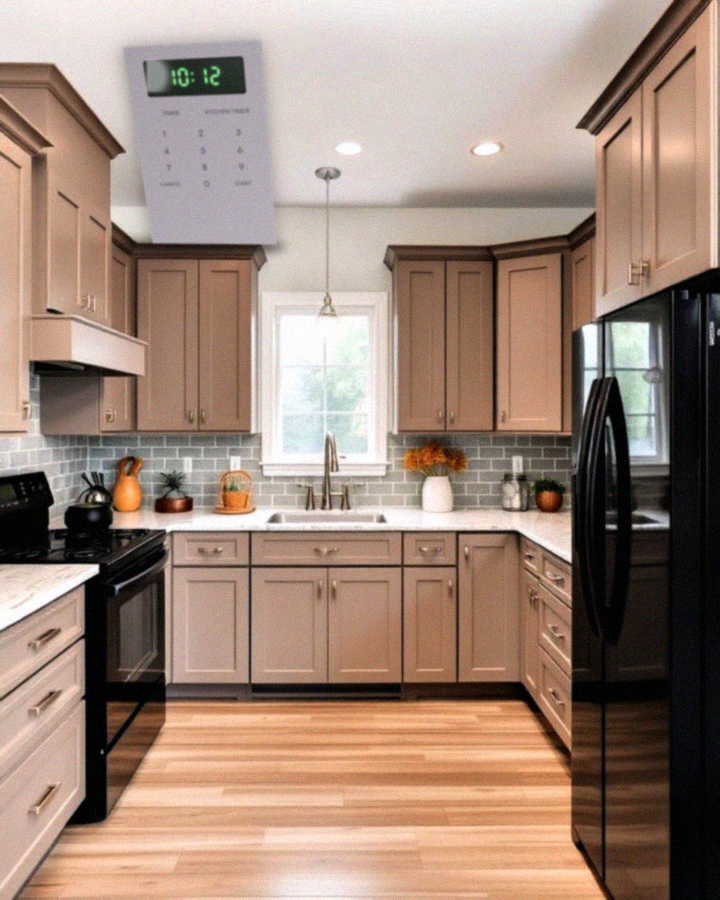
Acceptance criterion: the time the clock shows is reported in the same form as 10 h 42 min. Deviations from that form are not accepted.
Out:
10 h 12 min
